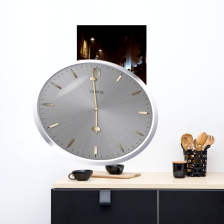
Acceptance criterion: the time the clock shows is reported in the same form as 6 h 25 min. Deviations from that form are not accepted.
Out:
5 h 59 min
